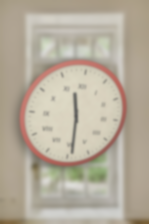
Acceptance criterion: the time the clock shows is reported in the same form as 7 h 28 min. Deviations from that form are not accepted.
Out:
11 h 29 min
